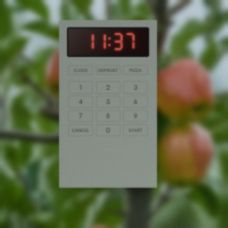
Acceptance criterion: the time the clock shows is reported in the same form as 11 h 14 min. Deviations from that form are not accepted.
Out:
11 h 37 min
